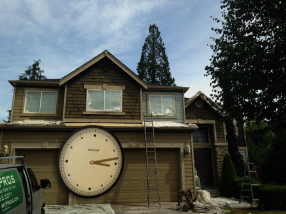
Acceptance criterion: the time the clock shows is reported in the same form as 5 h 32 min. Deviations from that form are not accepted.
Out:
3 h 13 min
